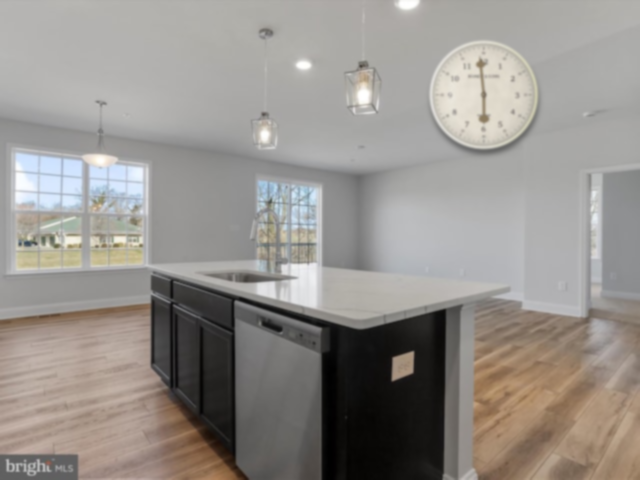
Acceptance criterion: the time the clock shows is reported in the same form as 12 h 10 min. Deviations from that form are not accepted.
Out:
5 h 59 min
